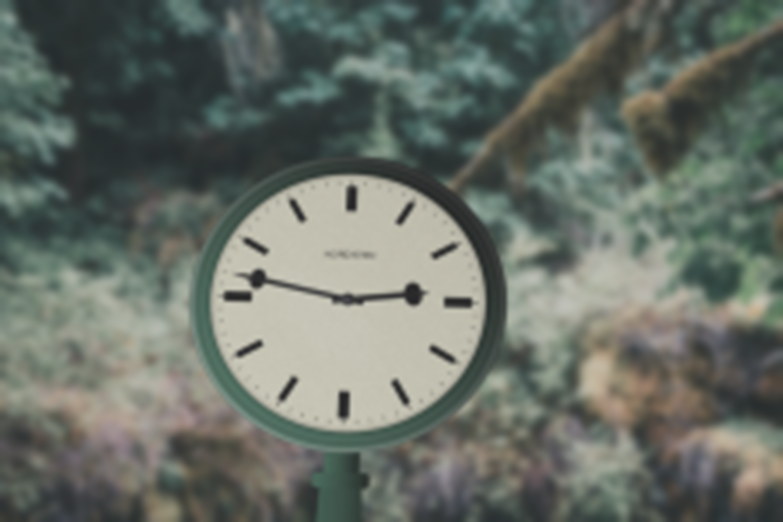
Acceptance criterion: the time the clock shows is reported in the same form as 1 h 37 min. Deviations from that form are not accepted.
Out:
2 h 47 min
